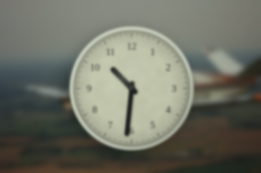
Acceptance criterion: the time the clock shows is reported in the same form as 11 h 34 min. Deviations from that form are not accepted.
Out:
10 h 31 min
